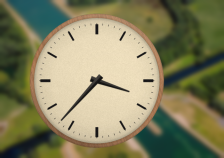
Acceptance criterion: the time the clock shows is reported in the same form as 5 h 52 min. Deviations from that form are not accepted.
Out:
3 h 37 min
